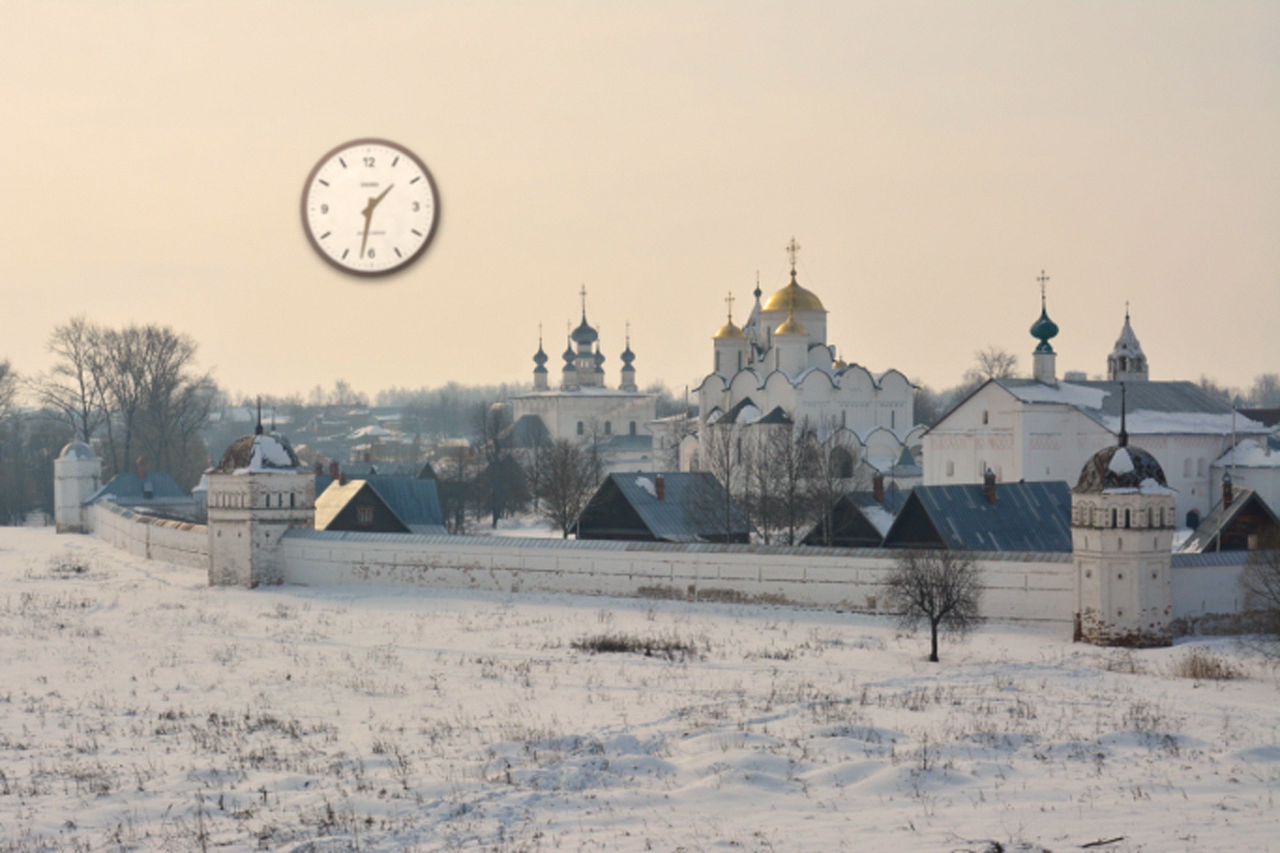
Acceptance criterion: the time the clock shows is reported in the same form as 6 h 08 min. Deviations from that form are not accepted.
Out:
1 h 32 min
